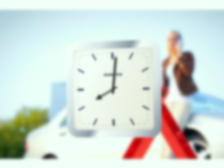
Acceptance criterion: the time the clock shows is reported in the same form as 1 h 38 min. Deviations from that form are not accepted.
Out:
8 h 01 min
